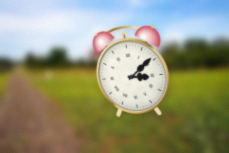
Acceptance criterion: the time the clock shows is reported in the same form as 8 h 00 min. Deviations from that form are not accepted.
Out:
3 h 09 min
